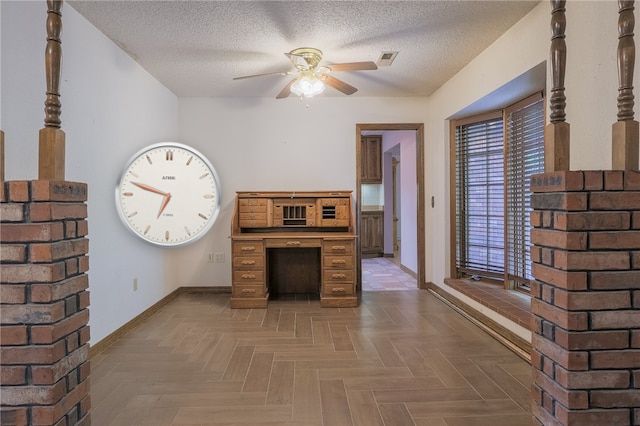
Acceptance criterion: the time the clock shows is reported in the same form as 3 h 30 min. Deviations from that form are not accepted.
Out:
6 h 48 min
